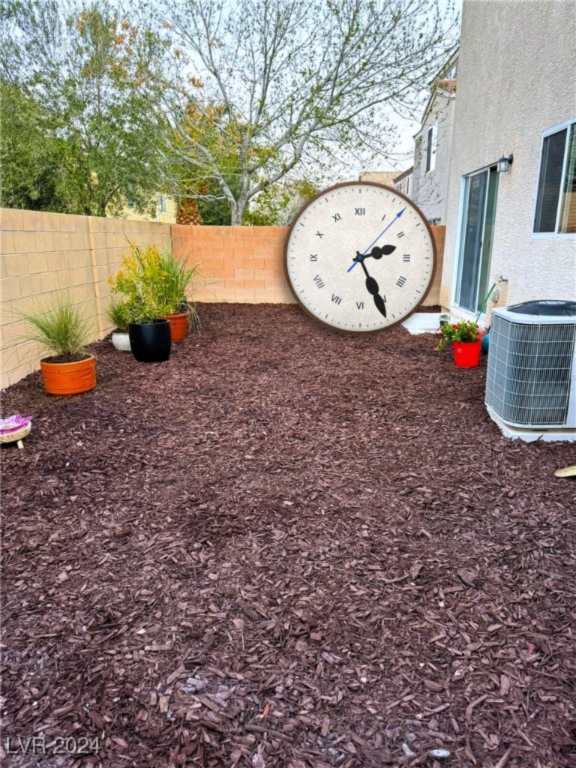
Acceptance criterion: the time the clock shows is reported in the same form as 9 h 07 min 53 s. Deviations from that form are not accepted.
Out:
2 h 26 min 07 s
